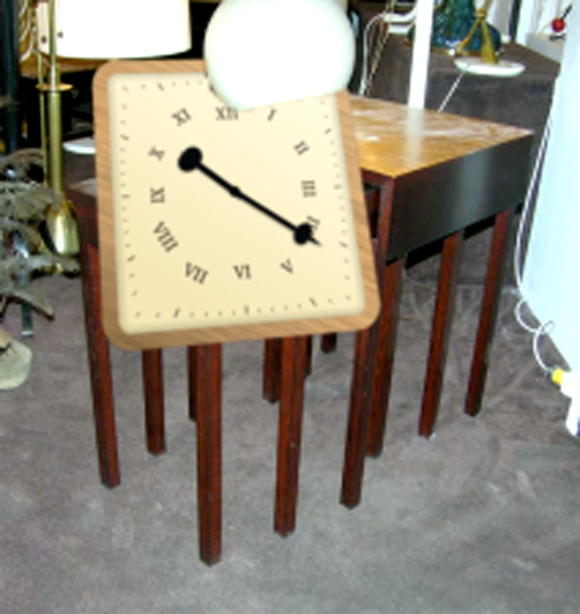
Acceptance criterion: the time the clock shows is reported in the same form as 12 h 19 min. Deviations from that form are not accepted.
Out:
10 h 21 min
